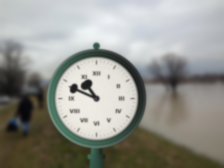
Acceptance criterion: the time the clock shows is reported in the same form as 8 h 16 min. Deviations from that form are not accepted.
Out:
10 h 49 min
